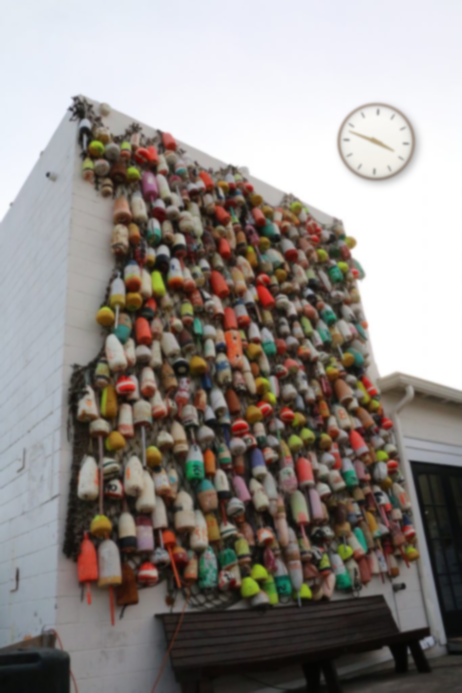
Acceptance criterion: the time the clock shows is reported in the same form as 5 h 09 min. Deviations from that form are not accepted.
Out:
3 h 48 min
